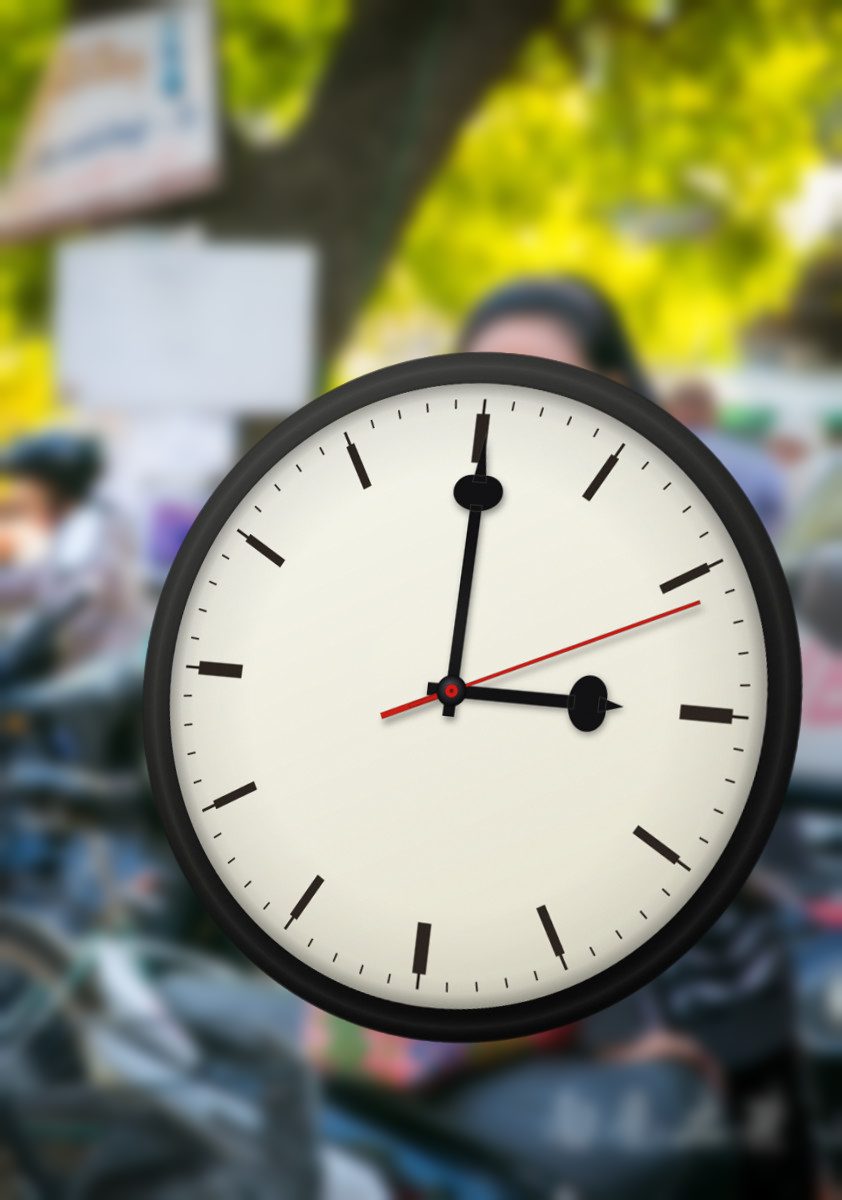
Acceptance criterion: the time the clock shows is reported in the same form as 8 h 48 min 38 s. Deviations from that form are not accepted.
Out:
3 h 00 min 11 s
